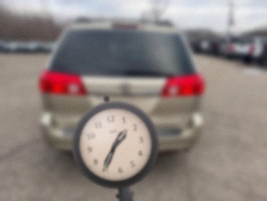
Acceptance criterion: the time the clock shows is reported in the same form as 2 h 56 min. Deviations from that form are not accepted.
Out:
1 h 36 min
